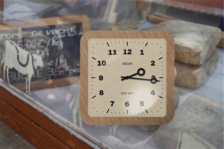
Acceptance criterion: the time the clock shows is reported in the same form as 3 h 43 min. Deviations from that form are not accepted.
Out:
2 h 16 min
